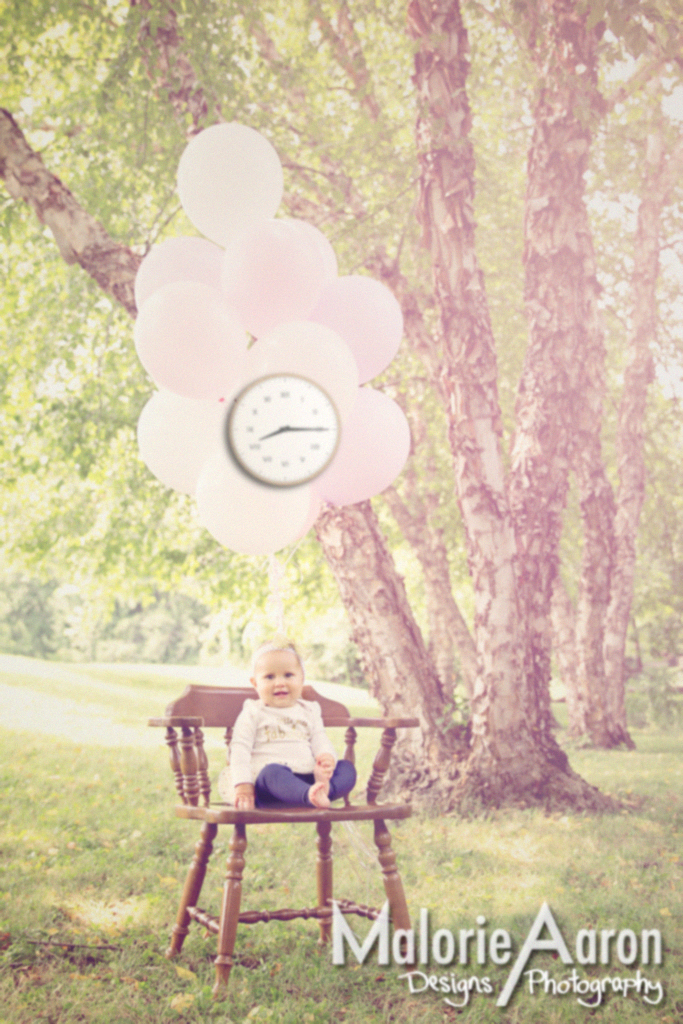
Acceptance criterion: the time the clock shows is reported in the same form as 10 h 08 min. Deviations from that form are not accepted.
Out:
8 h 15 min
